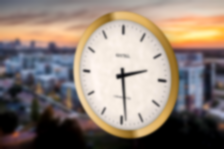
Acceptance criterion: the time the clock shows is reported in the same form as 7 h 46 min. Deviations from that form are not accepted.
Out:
2 h 29 min
